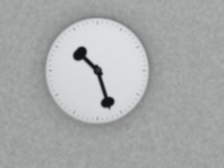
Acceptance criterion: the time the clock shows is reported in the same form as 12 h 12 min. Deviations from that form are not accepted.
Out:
10 h 27 min
